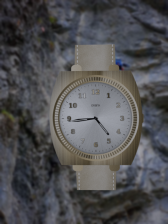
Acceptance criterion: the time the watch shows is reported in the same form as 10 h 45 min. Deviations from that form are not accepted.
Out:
4 h 44 min
